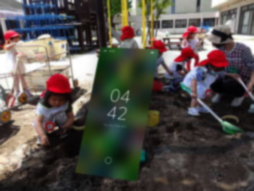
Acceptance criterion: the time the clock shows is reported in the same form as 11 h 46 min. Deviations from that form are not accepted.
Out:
4 h 42 min
